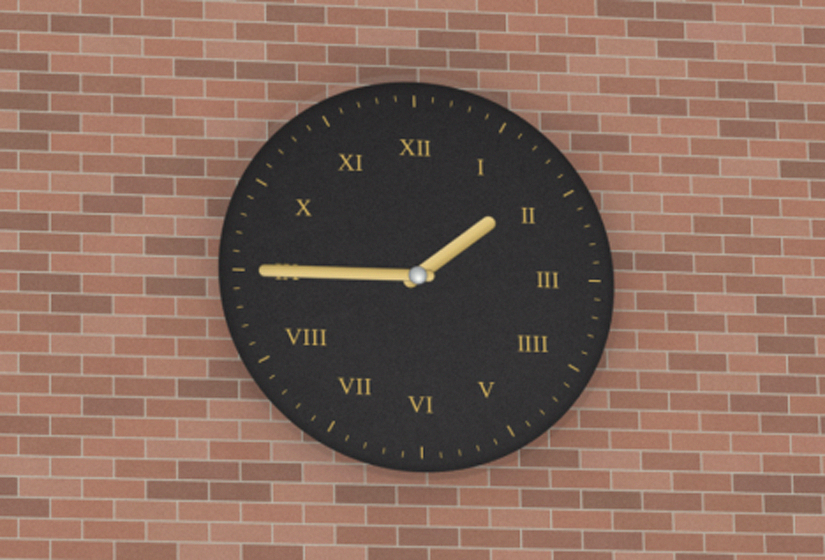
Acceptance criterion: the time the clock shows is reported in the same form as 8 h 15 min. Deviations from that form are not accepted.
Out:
1 h 45 min
